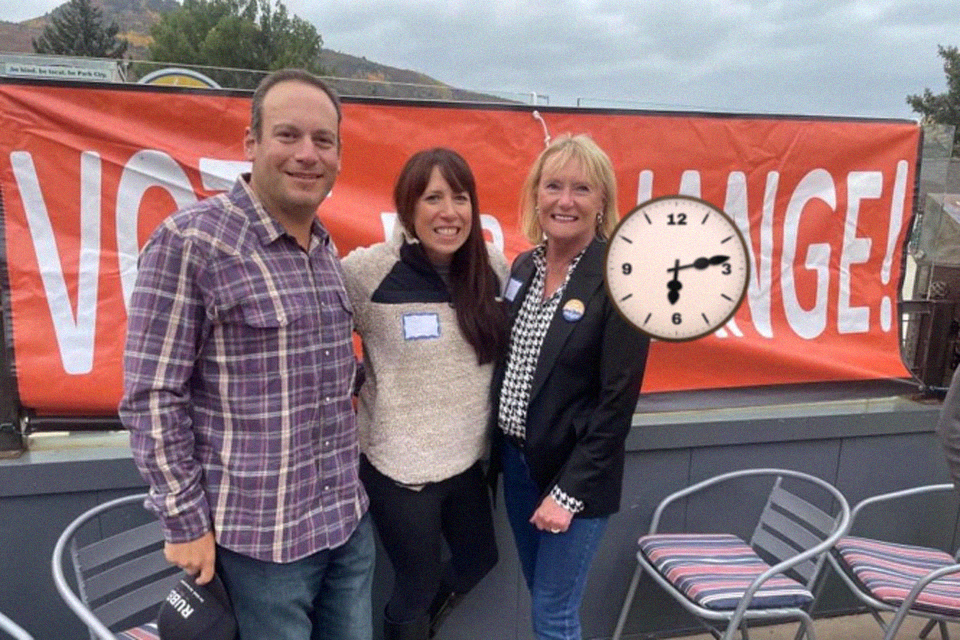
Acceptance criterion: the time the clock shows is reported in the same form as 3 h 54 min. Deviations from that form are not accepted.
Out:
6 h 13 min
